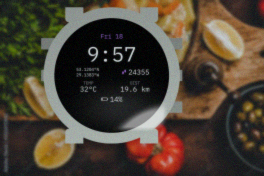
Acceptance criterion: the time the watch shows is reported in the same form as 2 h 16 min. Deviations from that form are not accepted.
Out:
9 h 57 min
